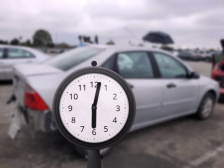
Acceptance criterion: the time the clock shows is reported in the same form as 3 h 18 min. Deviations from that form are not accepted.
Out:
6 h 02 min
